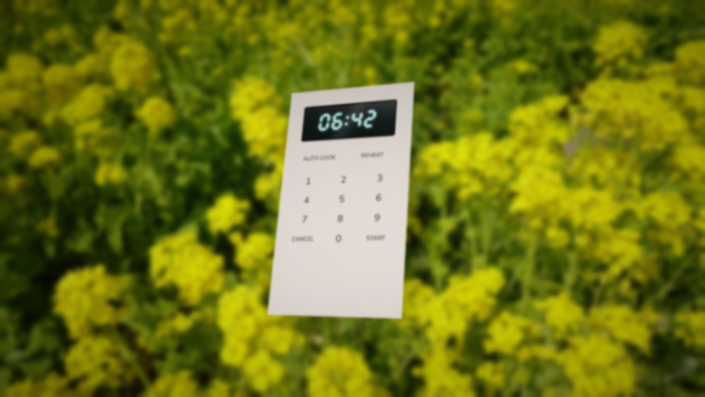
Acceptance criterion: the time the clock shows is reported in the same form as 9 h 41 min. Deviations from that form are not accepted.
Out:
6 h 42 min
